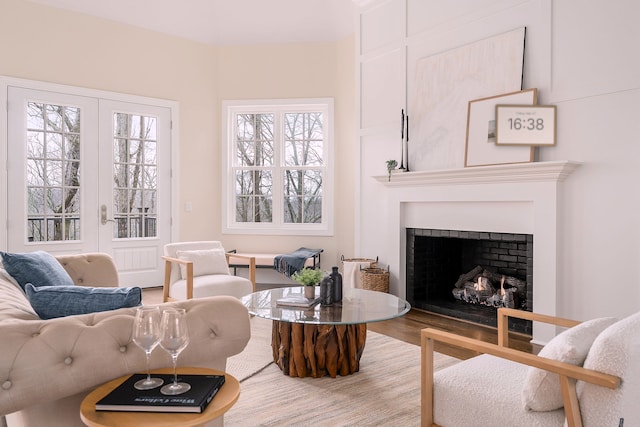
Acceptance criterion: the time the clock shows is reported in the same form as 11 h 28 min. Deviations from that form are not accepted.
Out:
16 h 38 min
